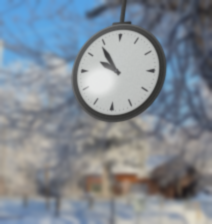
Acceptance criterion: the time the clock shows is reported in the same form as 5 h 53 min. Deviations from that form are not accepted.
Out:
9 h 54 min
